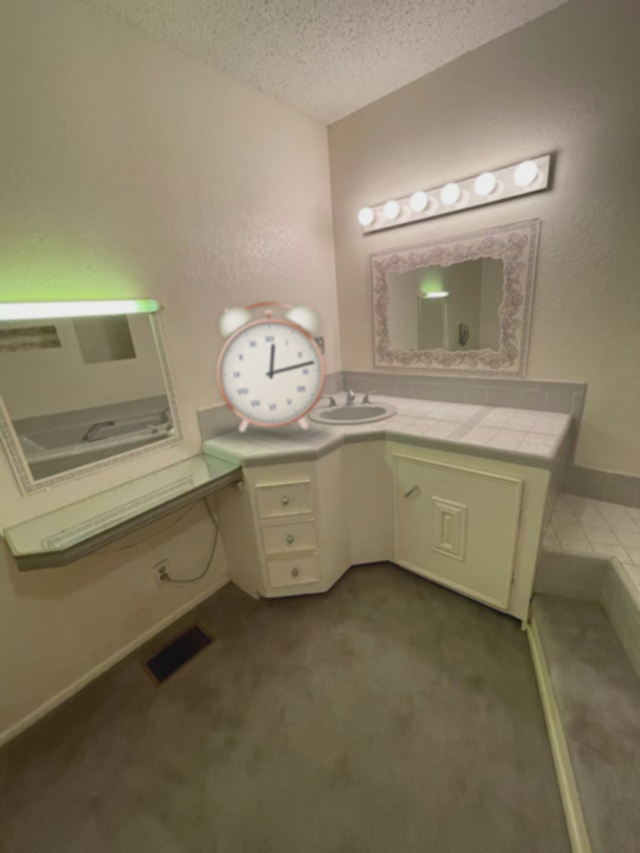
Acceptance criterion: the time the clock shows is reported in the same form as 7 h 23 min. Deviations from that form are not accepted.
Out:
12 h 13 min
